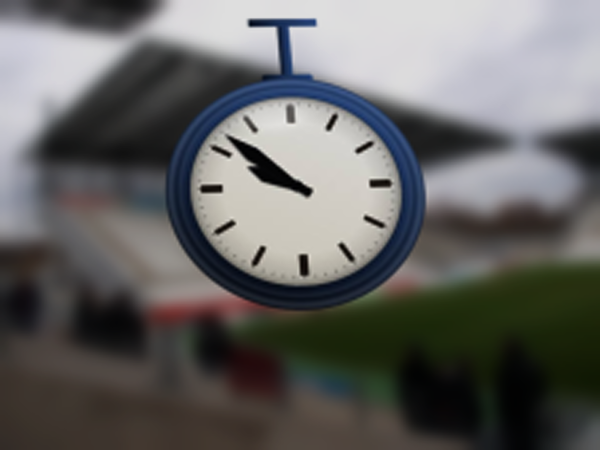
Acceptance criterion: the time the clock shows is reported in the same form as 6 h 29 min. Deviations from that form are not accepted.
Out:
9 h 52 min
